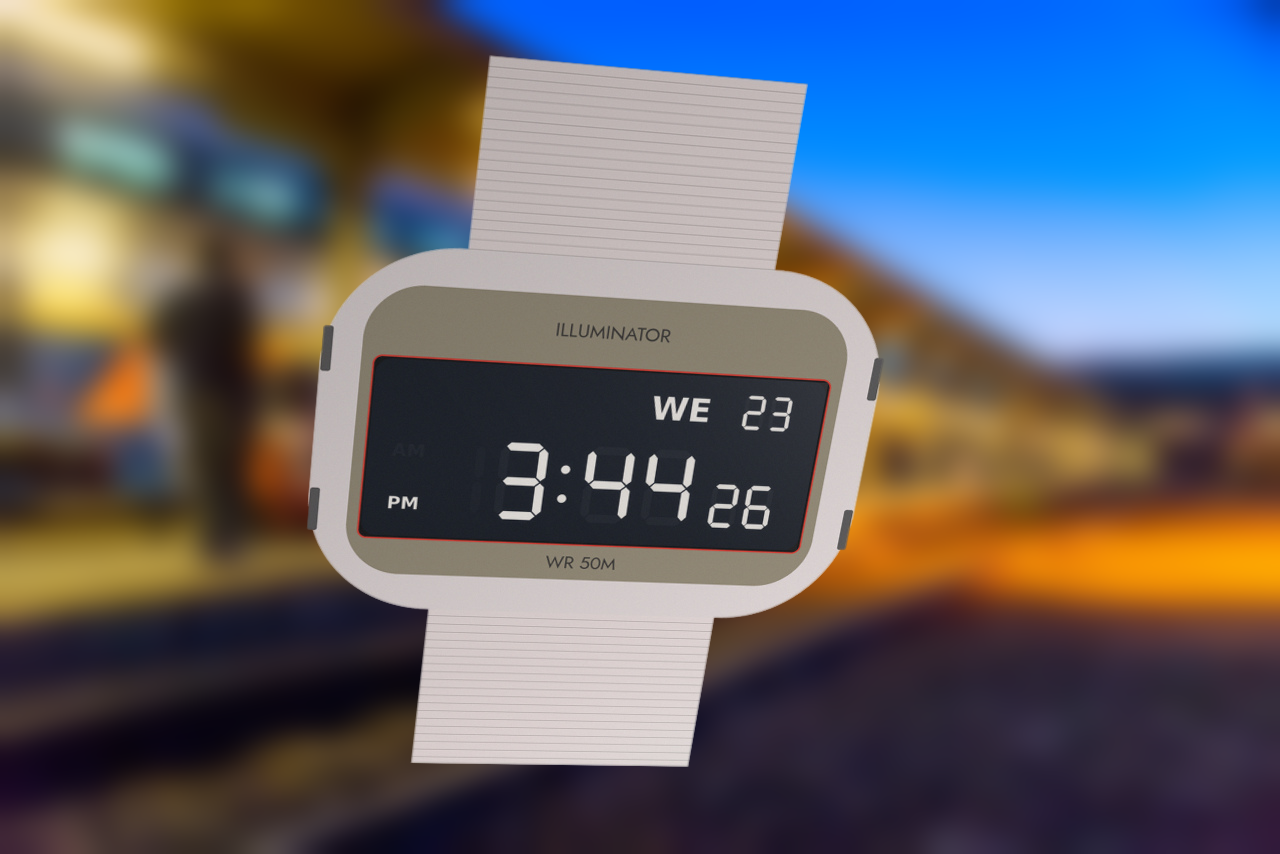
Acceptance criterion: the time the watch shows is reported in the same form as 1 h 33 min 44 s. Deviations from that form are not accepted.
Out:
3 h 44 min 26 s
